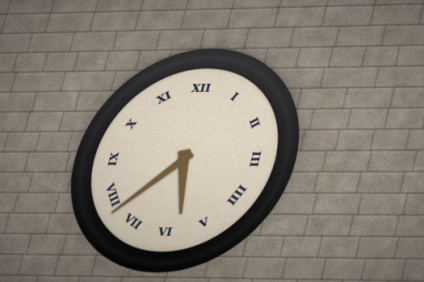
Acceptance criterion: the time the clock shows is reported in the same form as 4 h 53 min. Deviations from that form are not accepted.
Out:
5 h 38 min
